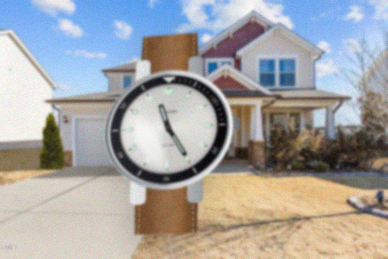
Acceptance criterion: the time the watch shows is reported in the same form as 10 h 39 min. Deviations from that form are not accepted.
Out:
11 h 25 min
